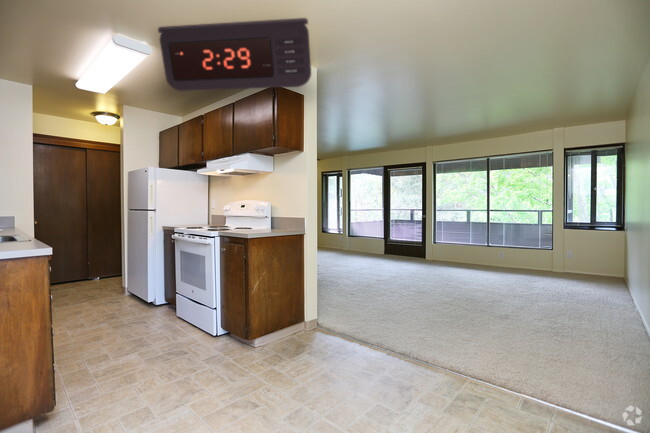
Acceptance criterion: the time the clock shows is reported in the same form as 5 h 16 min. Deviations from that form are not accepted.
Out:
2 h 29 min
